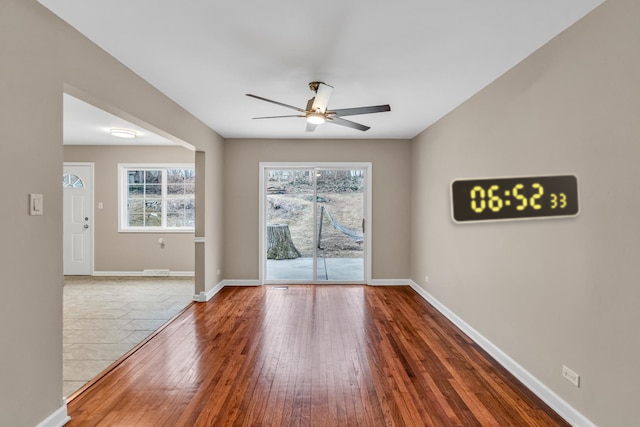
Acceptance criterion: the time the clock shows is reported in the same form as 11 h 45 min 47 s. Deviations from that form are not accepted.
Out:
6 h 52 min 33 s
